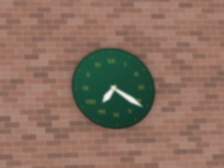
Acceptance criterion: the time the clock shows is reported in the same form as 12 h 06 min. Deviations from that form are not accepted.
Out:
7 h 21 min
